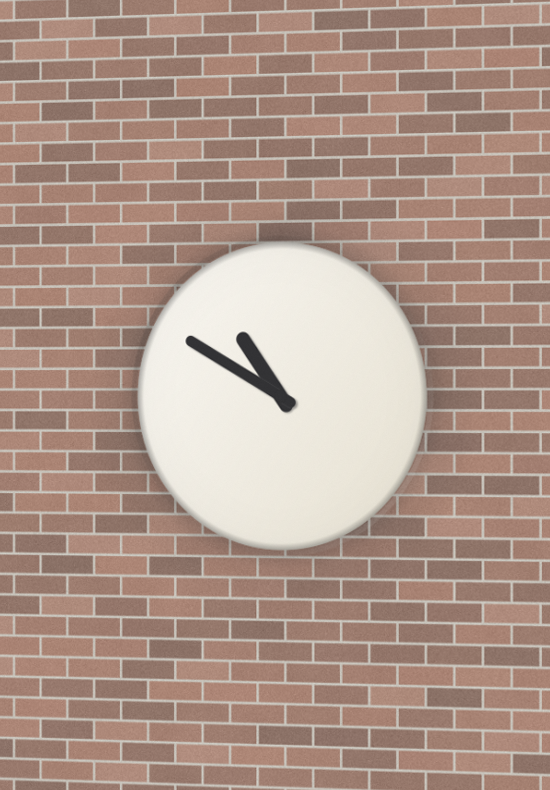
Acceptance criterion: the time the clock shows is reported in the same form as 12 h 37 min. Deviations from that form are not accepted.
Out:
10 h 50 min
